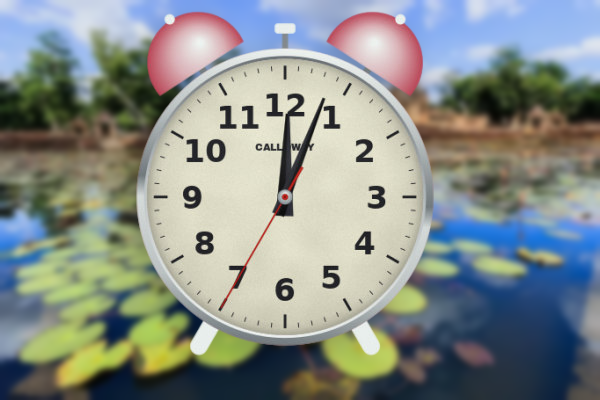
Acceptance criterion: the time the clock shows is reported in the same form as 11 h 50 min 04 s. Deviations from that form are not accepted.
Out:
12 h 03 min 35 s
